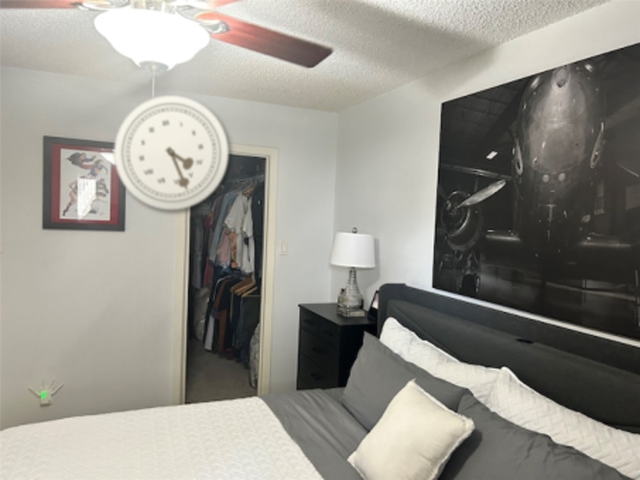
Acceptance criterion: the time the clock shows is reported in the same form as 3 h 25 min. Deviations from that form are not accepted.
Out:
4 h 28 min
